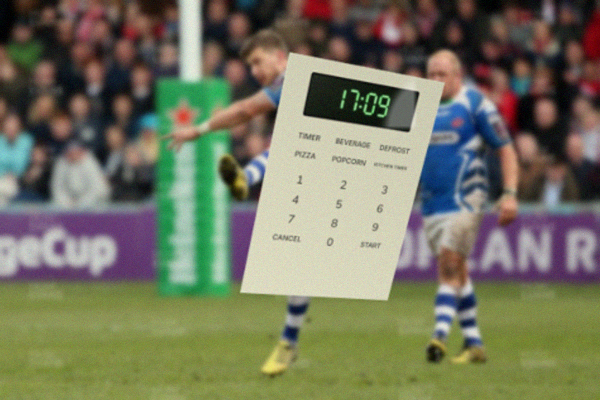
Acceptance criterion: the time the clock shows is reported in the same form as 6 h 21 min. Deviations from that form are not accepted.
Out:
17 h 09 min
